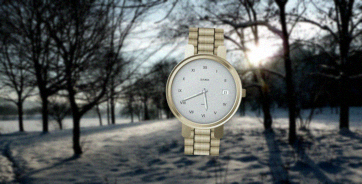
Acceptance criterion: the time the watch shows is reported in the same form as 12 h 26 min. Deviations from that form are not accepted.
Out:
5 h 41 min
